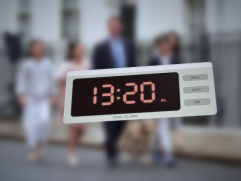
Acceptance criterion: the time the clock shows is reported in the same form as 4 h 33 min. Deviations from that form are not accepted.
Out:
13 h 20 min
